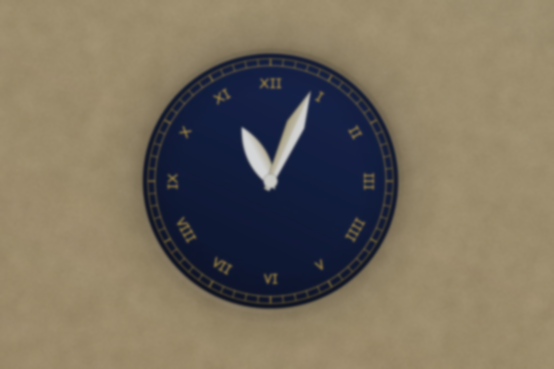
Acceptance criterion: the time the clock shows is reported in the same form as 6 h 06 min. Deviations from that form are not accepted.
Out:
11 h 04 min
